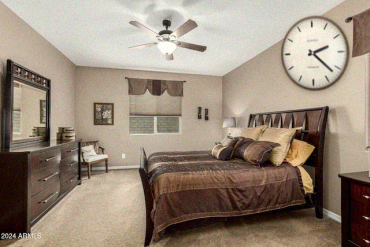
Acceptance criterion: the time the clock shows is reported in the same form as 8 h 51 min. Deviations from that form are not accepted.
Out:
2 h 22 min
